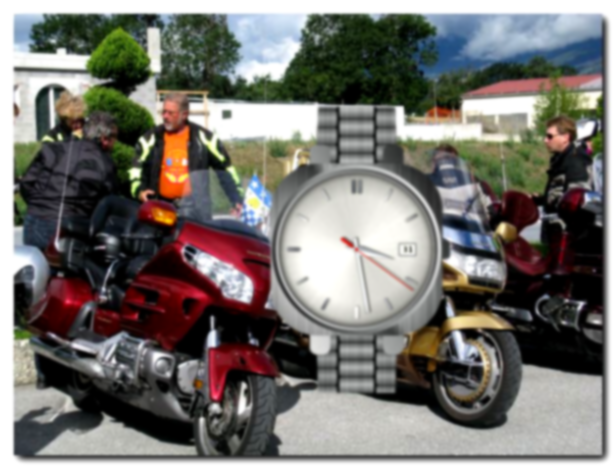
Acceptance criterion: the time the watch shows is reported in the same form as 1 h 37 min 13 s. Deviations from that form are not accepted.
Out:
3 h 28 min 21 s
